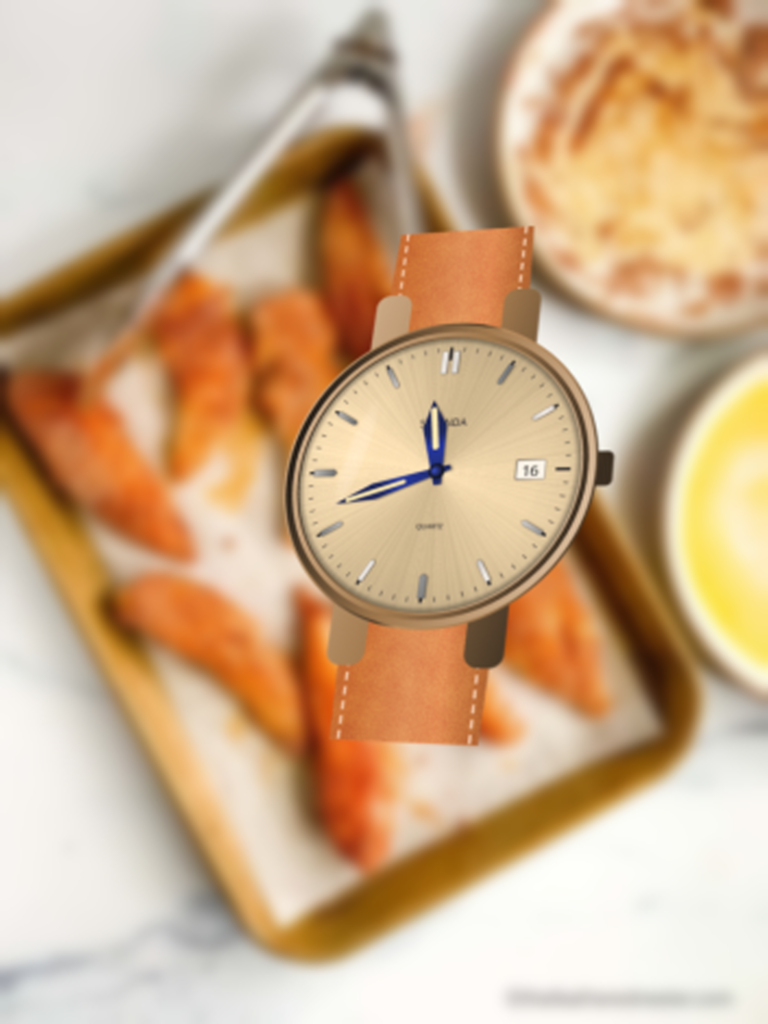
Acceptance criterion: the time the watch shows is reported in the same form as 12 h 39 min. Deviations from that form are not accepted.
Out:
11 h 42 min
